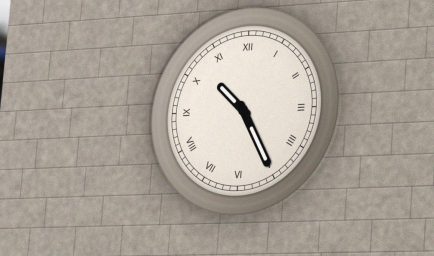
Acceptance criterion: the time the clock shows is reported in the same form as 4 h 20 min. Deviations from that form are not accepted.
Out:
10 h 25 min
